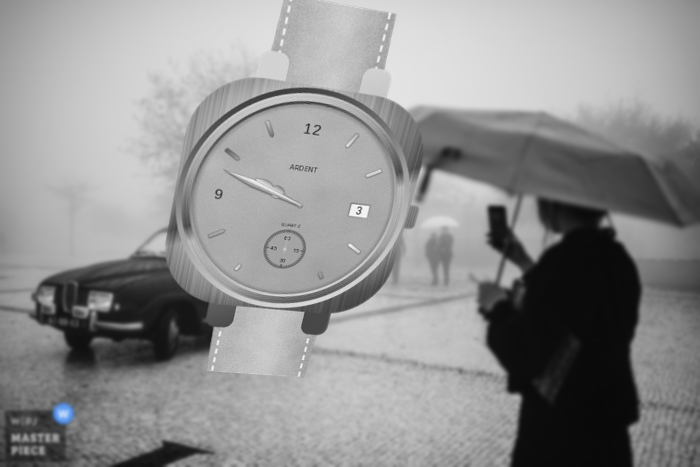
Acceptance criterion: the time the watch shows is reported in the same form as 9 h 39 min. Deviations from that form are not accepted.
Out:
9 h 48 min
